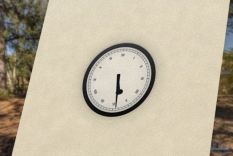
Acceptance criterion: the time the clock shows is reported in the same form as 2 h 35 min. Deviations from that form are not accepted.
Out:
5 h 29 min
